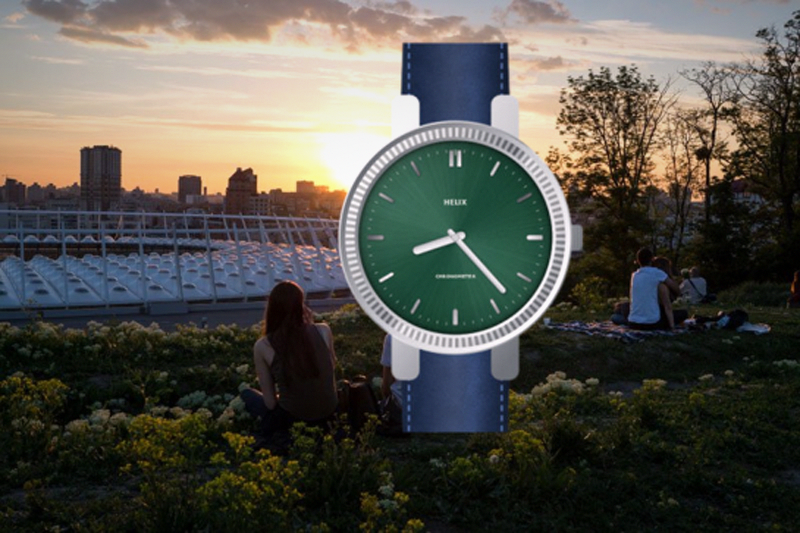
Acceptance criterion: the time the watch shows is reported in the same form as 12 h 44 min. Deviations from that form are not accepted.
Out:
8 h 23 min
